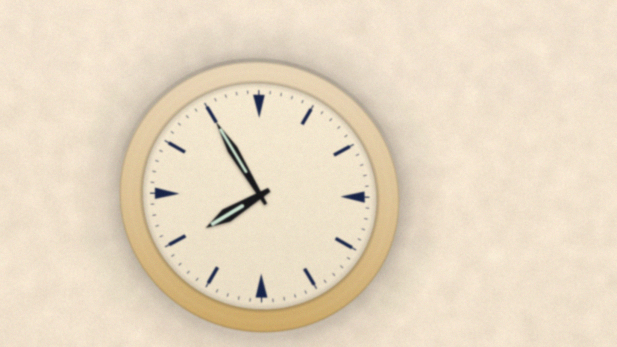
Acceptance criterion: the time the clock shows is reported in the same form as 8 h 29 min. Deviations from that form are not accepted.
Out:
7 h 55 min
